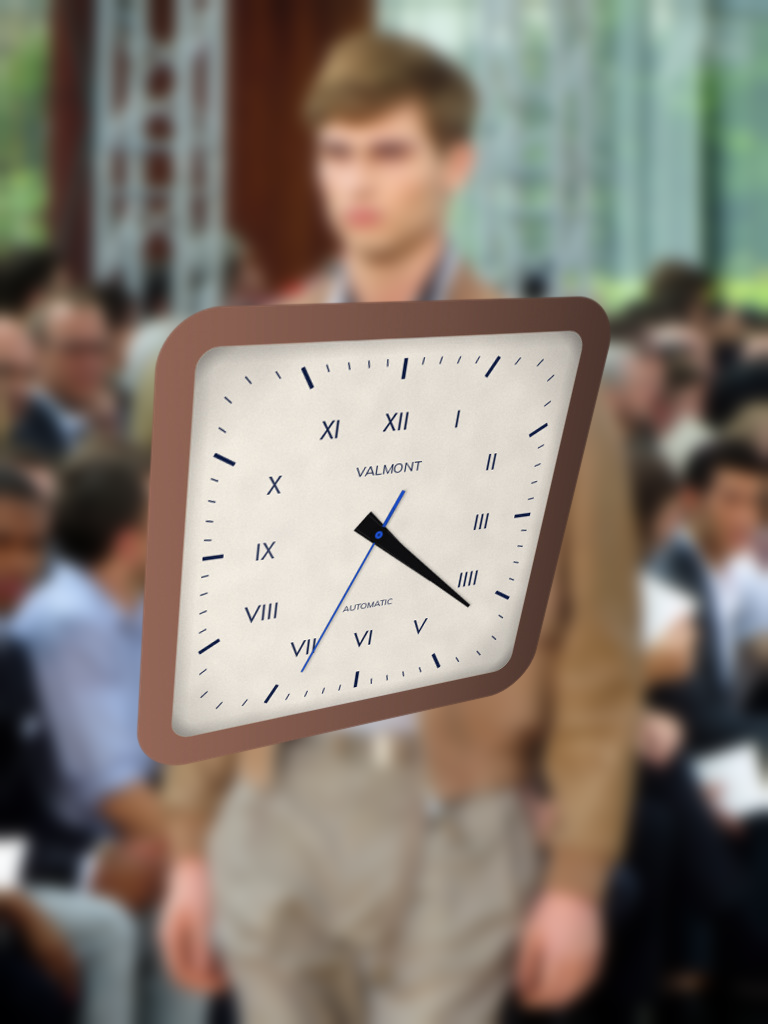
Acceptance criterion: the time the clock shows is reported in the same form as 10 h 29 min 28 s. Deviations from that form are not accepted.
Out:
4 h 21 min 34 s
